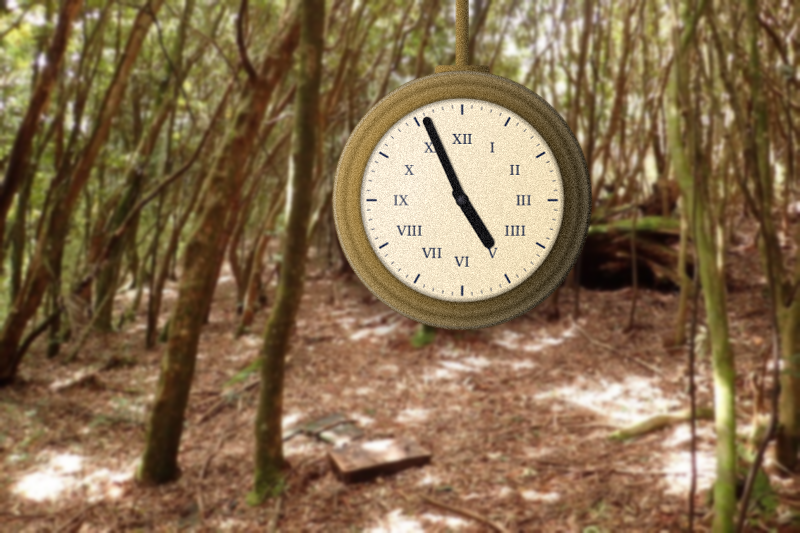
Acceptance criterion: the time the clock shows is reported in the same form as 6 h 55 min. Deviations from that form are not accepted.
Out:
4 h 56 min
